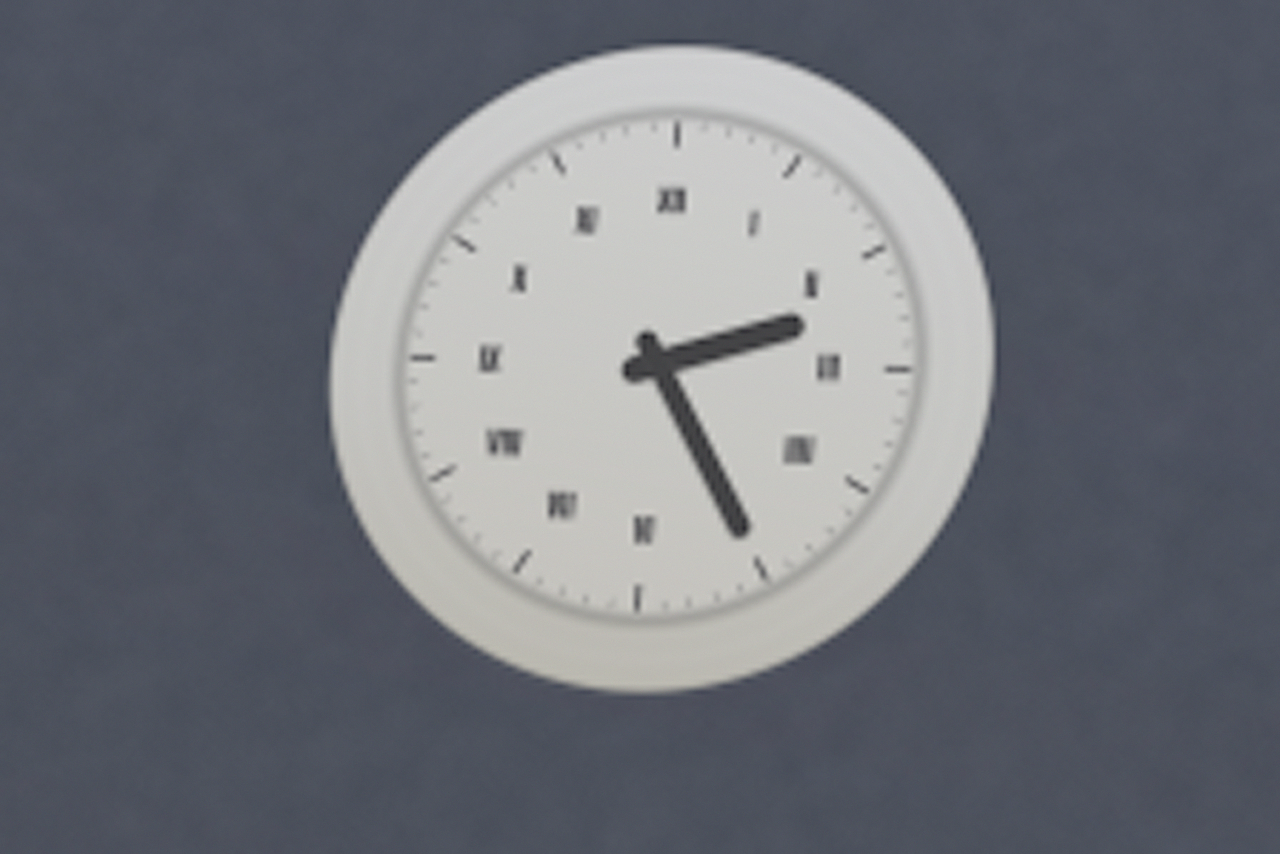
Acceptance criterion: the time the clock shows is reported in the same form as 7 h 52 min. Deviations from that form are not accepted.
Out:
2 h 25 min
